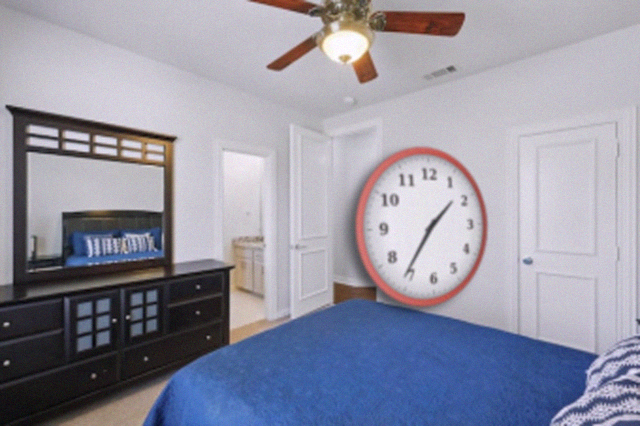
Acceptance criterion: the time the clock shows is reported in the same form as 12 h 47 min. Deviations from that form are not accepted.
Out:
1 h 36 min
